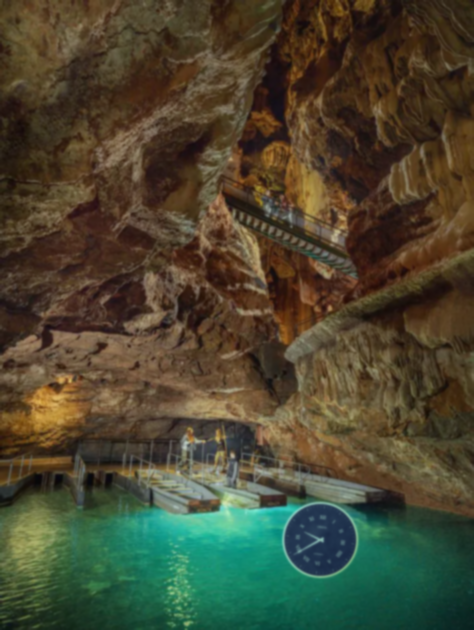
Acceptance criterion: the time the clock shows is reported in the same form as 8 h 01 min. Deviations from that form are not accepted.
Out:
9 h 39 min
